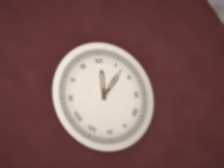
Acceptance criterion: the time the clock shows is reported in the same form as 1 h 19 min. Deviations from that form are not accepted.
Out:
12 h 07 min
